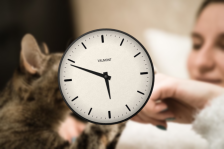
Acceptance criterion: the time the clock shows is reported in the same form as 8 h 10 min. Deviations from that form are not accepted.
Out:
5 h 49 min
